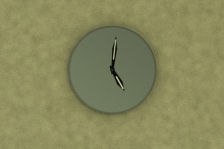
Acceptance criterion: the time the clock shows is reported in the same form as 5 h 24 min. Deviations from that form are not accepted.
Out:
5 h 01 min
